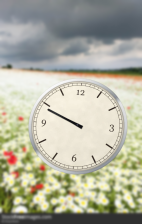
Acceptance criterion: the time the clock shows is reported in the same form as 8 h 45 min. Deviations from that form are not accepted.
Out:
9 h 49 min
